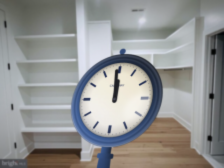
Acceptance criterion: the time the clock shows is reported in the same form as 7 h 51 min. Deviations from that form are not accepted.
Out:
11 h 59 min
